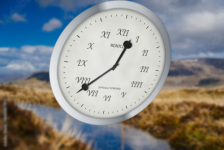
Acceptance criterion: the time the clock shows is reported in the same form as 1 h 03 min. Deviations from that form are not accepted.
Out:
12 h 38 min
